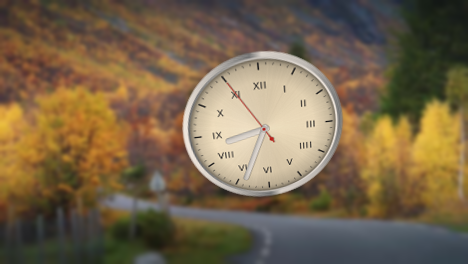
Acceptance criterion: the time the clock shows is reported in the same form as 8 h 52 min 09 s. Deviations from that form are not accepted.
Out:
8 h 33 min 55 s
